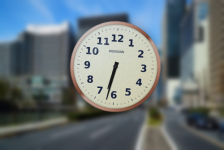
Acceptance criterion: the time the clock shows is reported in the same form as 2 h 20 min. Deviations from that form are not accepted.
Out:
6 h 32 min
